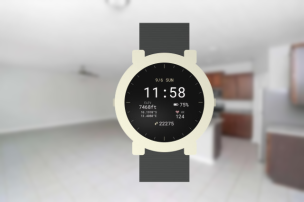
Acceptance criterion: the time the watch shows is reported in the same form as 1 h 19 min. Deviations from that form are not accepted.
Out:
11 h 58 min
